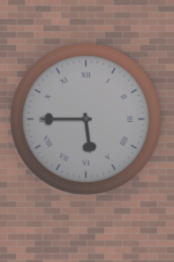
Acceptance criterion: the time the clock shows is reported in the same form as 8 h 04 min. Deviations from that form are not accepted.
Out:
5 h 45 min
